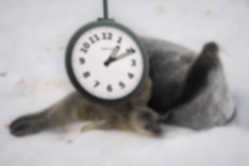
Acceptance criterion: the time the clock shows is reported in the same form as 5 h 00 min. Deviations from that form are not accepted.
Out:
1 h 11 min
